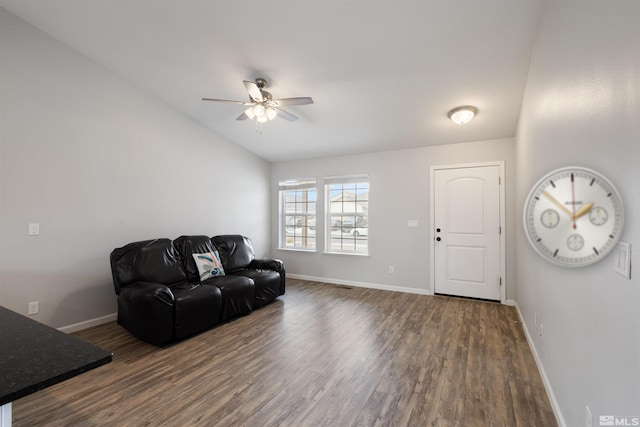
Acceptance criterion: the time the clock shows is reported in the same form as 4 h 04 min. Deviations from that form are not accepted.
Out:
1 h 52 min
